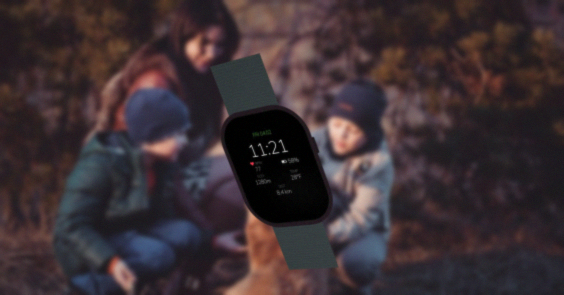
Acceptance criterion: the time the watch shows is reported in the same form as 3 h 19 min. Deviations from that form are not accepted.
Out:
11 h 21 min
